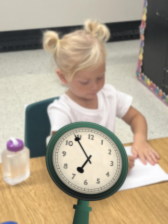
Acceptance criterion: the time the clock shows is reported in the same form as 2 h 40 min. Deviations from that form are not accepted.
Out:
6 h 54 min
